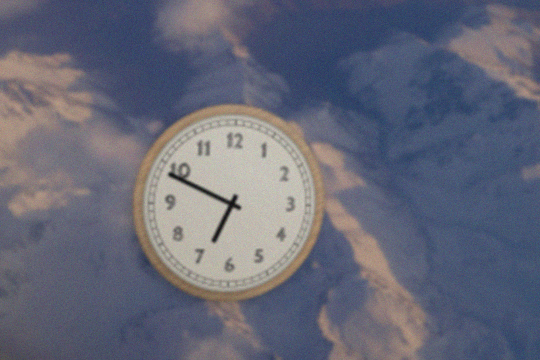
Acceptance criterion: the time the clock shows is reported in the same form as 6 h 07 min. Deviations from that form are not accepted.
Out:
6 h 49 min
